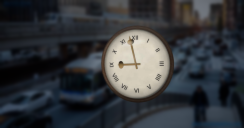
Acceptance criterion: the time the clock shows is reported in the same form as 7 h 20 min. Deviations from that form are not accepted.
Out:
8 h 58 min
